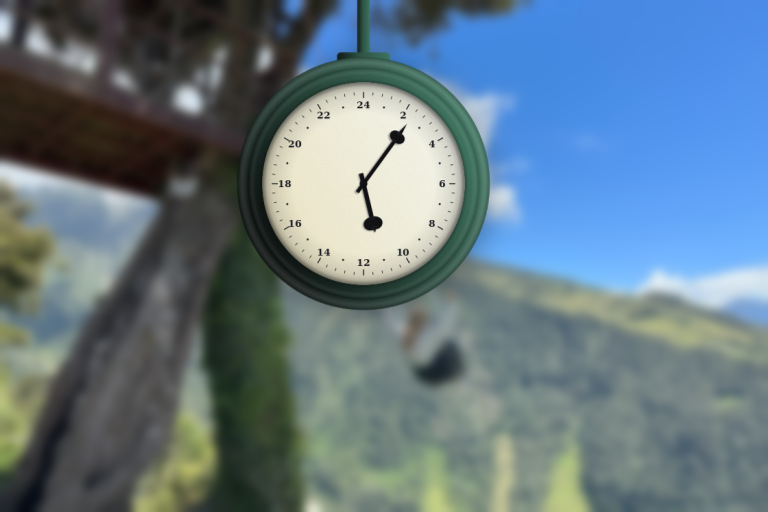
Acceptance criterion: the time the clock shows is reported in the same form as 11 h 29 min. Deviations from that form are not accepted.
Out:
11 h 06 min
